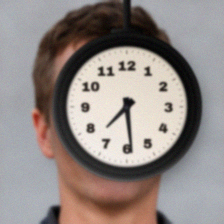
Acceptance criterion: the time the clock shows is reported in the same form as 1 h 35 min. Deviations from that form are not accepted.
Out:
7 h 29 min
